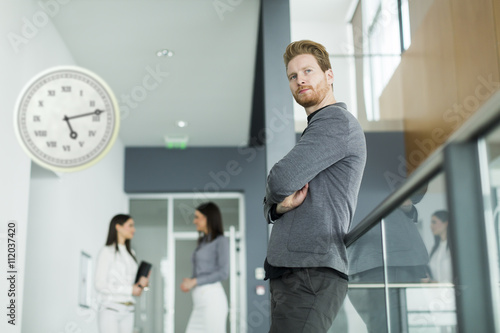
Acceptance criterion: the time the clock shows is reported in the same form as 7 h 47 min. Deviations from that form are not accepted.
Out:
5 h 13 min
